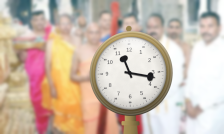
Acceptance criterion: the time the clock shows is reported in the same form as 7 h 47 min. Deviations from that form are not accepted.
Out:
11 h 17 min
